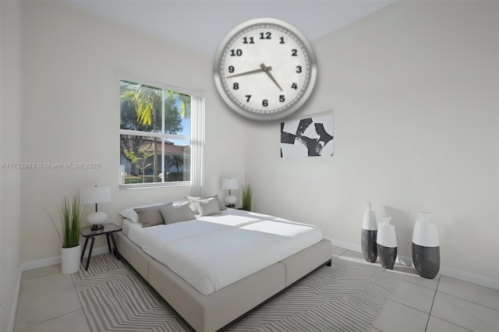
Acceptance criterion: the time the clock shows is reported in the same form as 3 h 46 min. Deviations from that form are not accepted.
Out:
4 h 43 min
